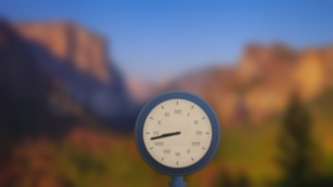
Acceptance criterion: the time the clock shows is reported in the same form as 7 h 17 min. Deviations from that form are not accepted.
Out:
8 h 43 min
